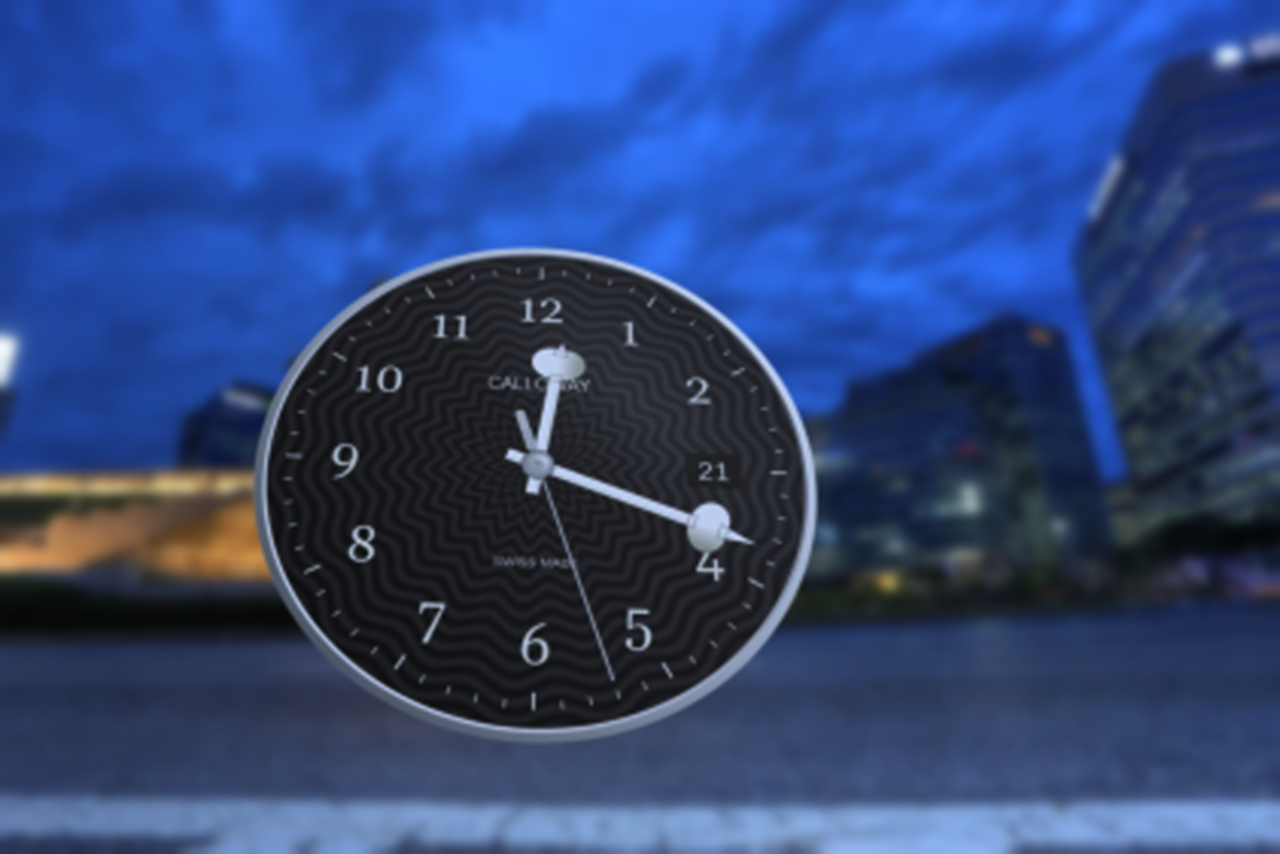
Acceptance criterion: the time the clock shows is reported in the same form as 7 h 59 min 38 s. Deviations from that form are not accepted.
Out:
12 h 18 min 27 s
